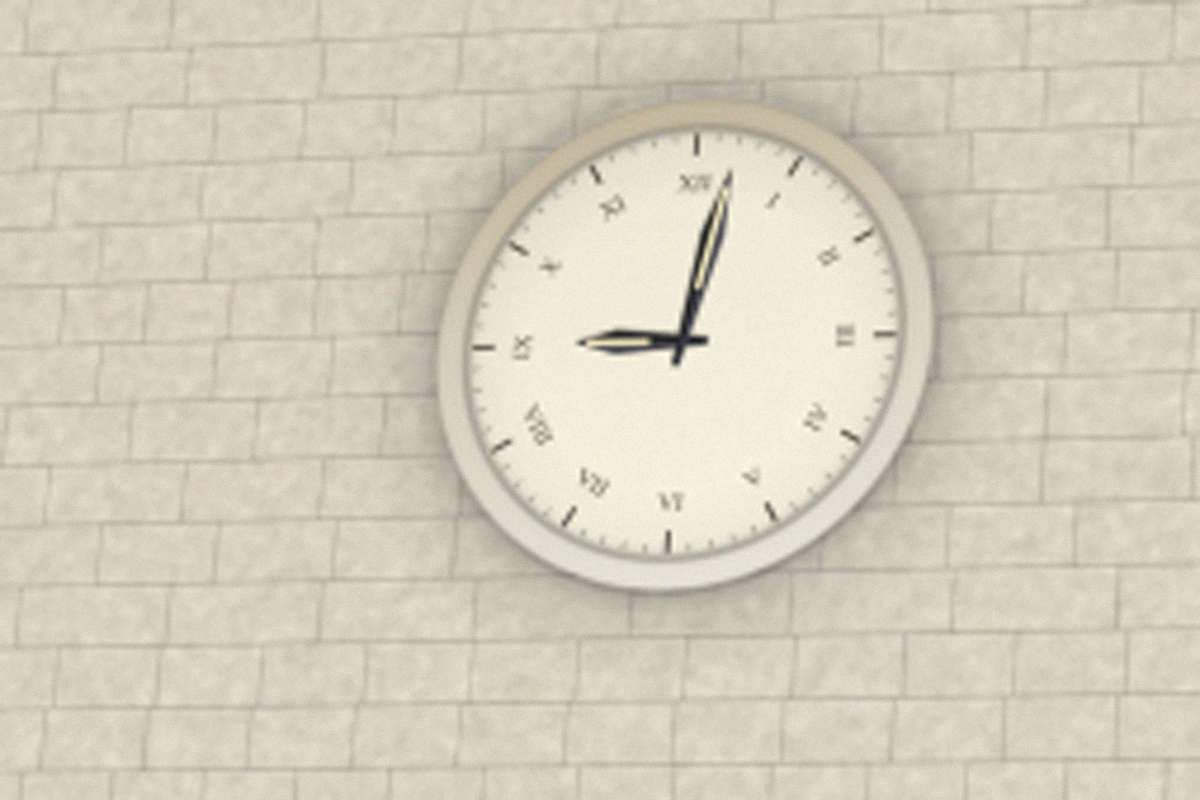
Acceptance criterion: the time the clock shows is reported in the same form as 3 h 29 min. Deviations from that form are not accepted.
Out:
9 h 02 min
